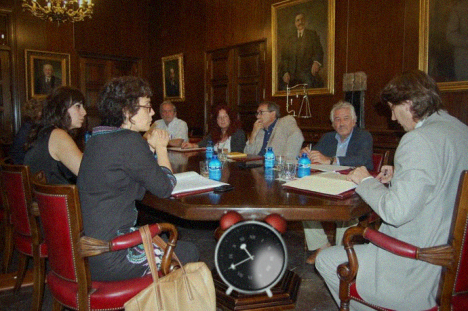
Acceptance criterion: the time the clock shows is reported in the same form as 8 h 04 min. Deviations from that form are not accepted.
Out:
10 h 40 min
